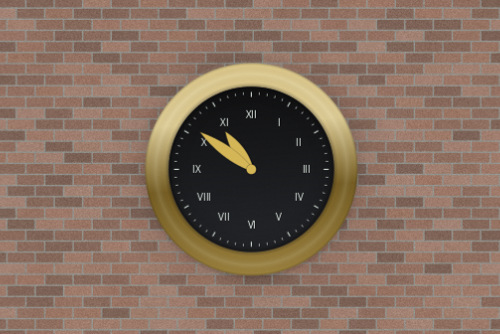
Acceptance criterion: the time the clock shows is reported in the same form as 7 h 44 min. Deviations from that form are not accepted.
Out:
10 h 51 min
